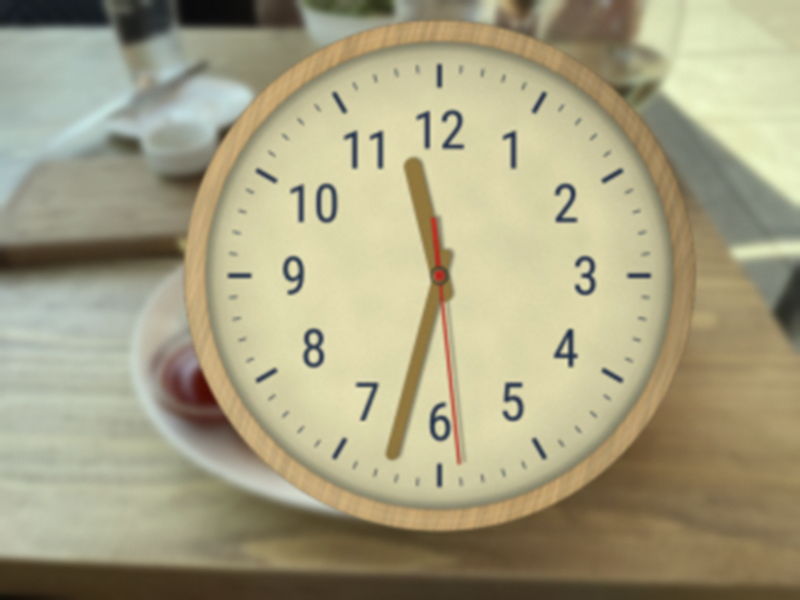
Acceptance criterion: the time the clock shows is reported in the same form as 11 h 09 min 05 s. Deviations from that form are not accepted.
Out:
11 h 32 min 29 s
